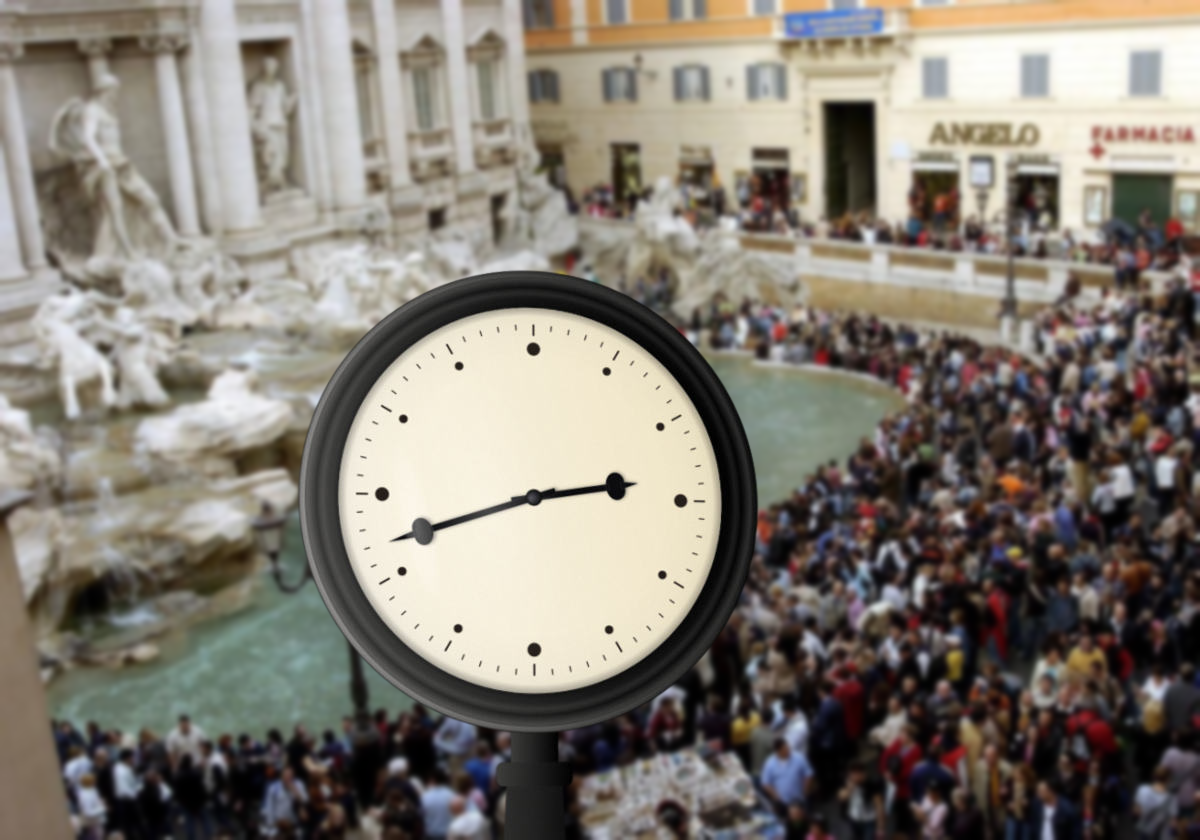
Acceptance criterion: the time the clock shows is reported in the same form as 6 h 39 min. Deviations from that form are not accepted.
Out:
2 h 42 min
